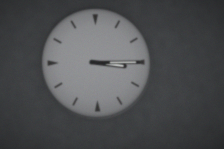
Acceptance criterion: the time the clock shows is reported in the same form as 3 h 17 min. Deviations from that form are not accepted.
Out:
3 h 15 min
